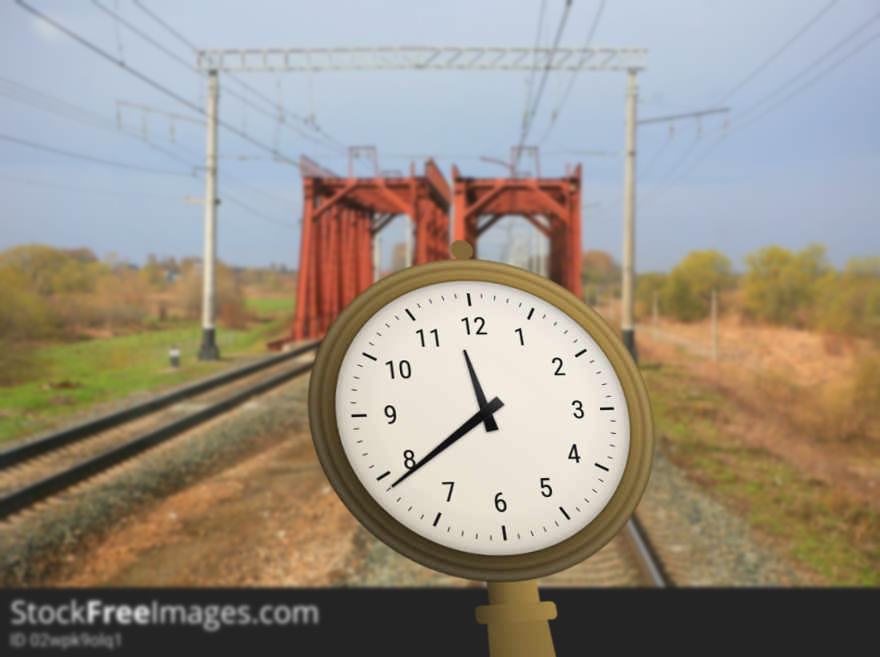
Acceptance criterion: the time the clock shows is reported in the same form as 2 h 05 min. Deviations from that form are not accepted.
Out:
11 h 39 min
